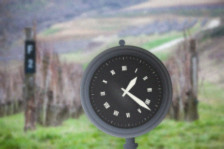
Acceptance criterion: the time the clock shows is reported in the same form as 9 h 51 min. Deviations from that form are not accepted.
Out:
1 h 22 min
